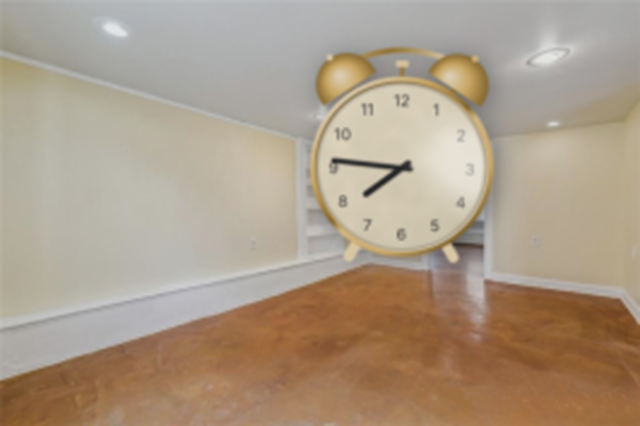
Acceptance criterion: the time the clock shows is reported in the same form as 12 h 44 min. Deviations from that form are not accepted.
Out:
7 h 46 min
